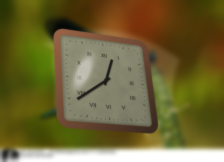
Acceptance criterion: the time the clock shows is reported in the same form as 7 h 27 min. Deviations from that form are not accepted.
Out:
12 h 39 min
